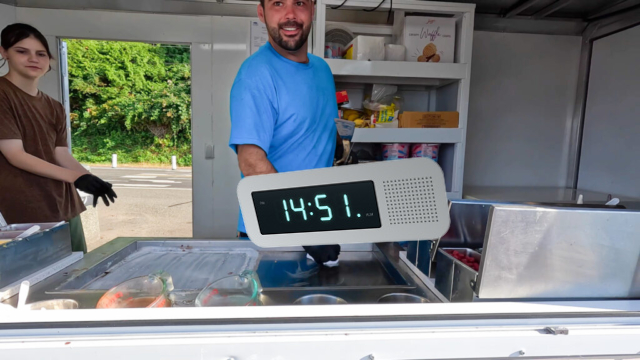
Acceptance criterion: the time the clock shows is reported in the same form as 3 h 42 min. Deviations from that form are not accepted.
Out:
14 h 51 min
